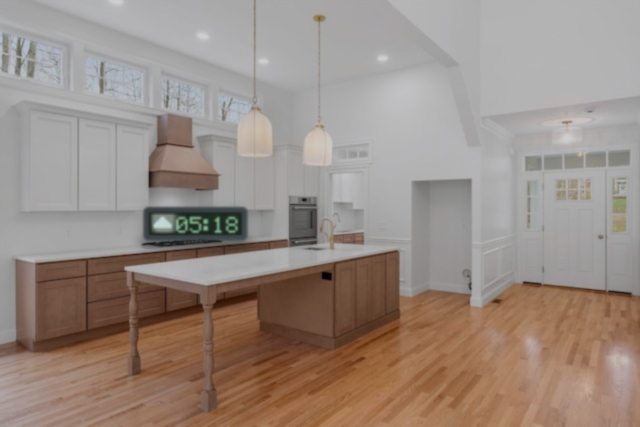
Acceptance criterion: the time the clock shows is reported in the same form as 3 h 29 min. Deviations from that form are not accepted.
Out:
5 h 18 min
